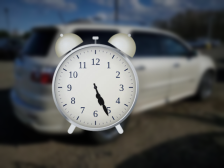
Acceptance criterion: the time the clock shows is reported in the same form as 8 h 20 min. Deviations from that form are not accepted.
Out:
5 h 26 min
